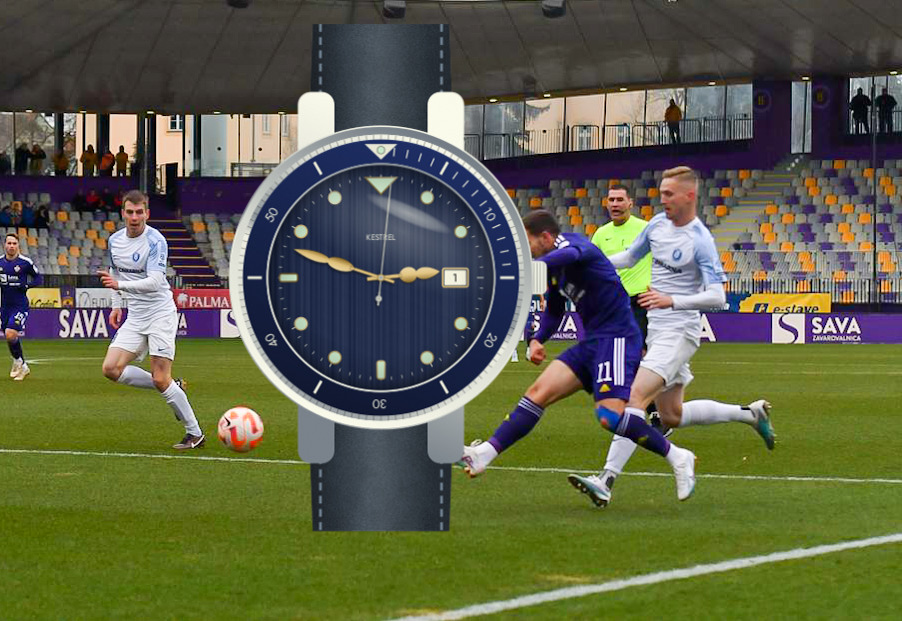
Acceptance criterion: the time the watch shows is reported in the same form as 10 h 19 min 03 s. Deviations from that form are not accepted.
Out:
2 h 48 min 01 s
